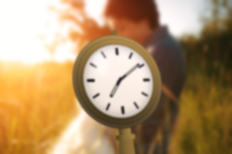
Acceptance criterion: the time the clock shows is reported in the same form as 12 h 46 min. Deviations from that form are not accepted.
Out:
7 h 09 min
